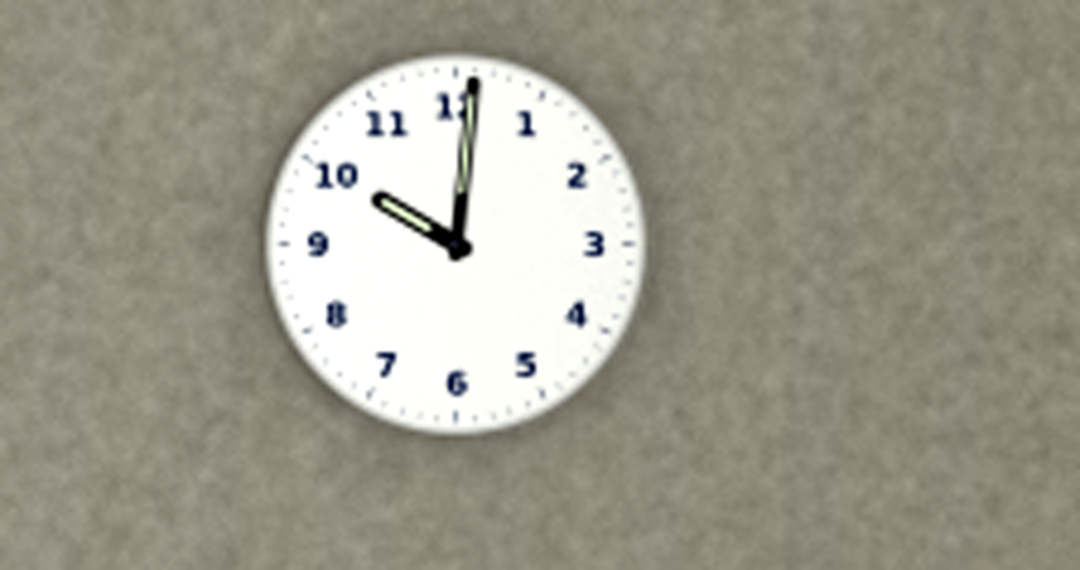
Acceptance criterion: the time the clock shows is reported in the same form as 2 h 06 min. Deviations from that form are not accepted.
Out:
10 h 01 min
